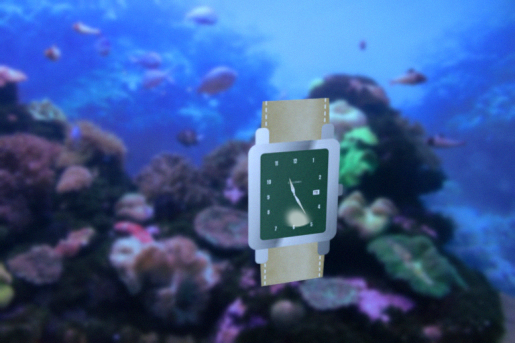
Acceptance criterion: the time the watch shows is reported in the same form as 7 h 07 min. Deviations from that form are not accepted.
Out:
11 h 25 min
